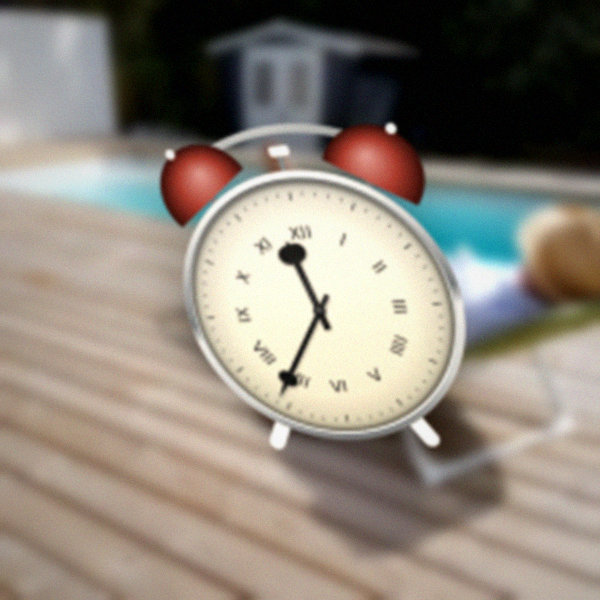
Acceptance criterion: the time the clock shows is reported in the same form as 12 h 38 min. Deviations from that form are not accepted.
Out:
11 h 36 min
